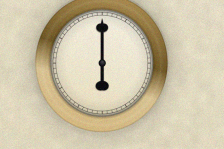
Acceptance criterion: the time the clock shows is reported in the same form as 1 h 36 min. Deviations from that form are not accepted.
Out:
6 h 00 min
